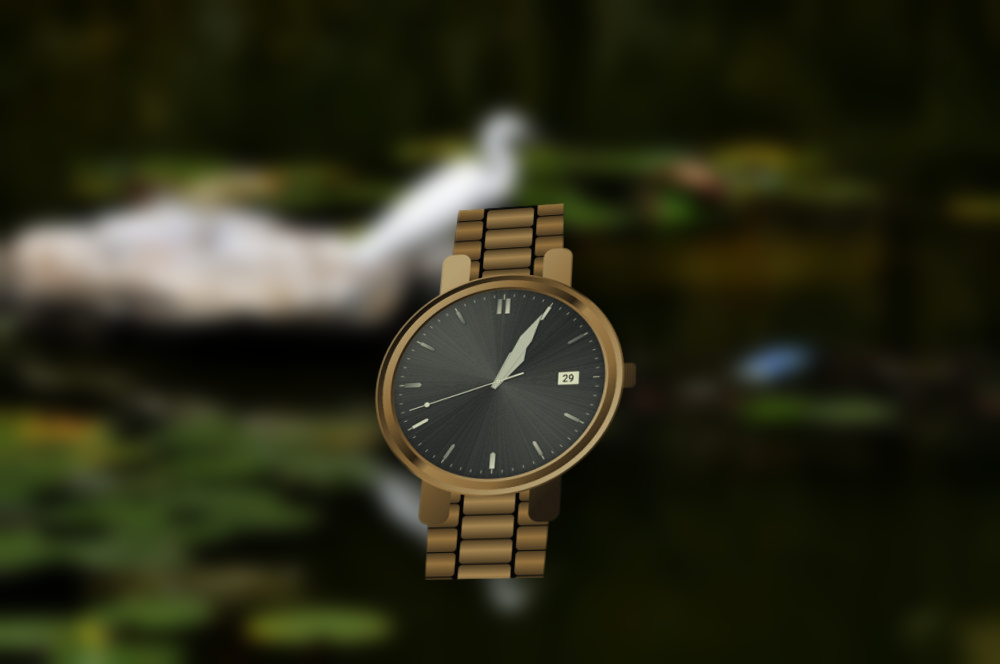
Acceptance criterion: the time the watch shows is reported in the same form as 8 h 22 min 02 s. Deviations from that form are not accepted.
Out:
1 h 04 min 42 s
